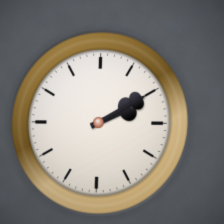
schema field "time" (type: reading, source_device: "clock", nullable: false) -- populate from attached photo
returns 2:10
